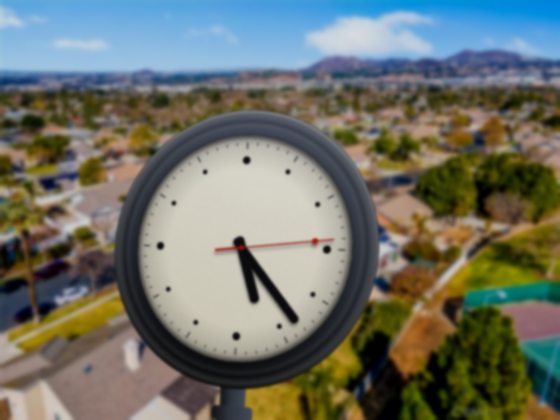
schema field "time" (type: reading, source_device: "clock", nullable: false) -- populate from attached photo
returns 5:23:14
